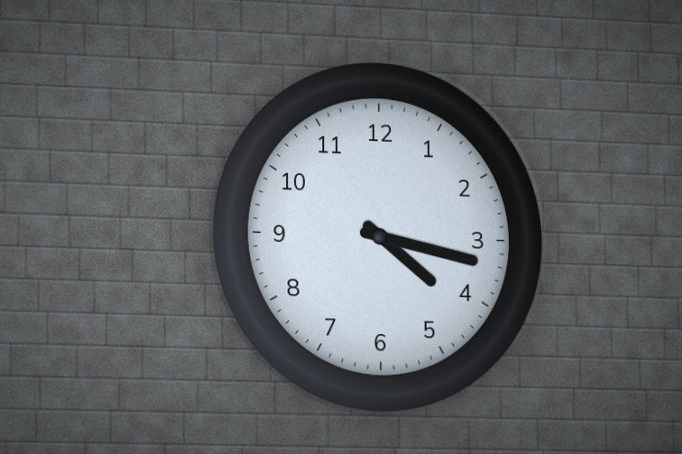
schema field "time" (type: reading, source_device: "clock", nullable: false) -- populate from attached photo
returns 4:17
